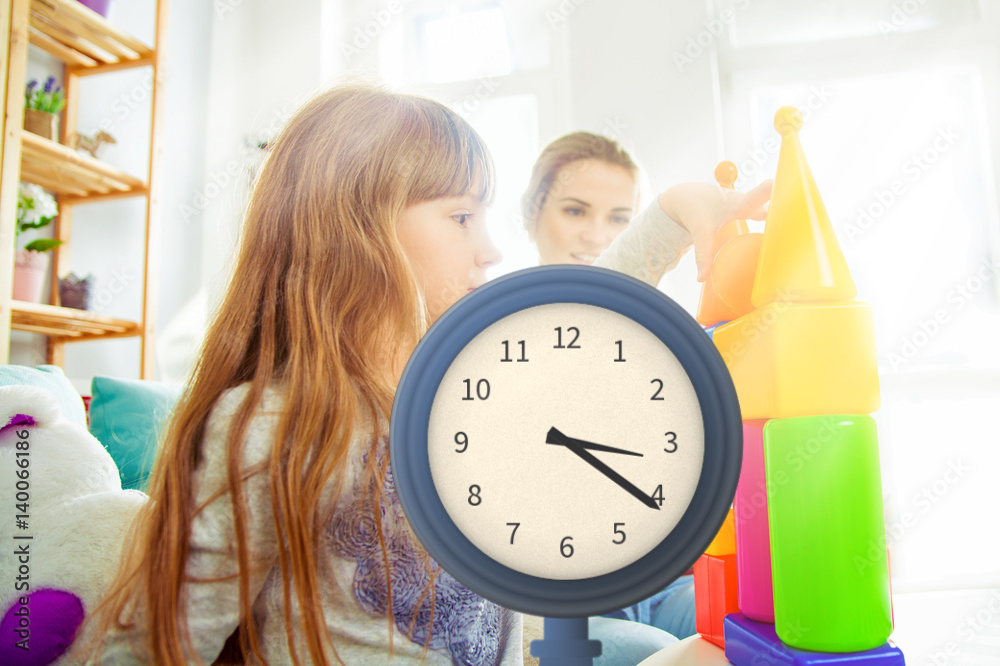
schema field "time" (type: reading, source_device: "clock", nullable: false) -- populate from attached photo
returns 3:21
